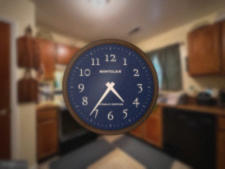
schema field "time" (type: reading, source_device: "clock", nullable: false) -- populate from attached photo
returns 4:36
